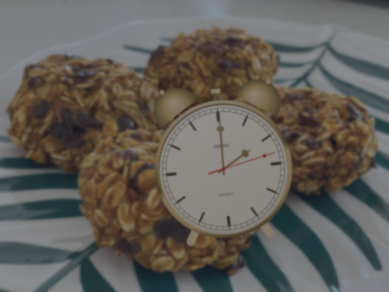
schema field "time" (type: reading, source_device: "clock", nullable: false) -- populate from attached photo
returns 2:00:13
